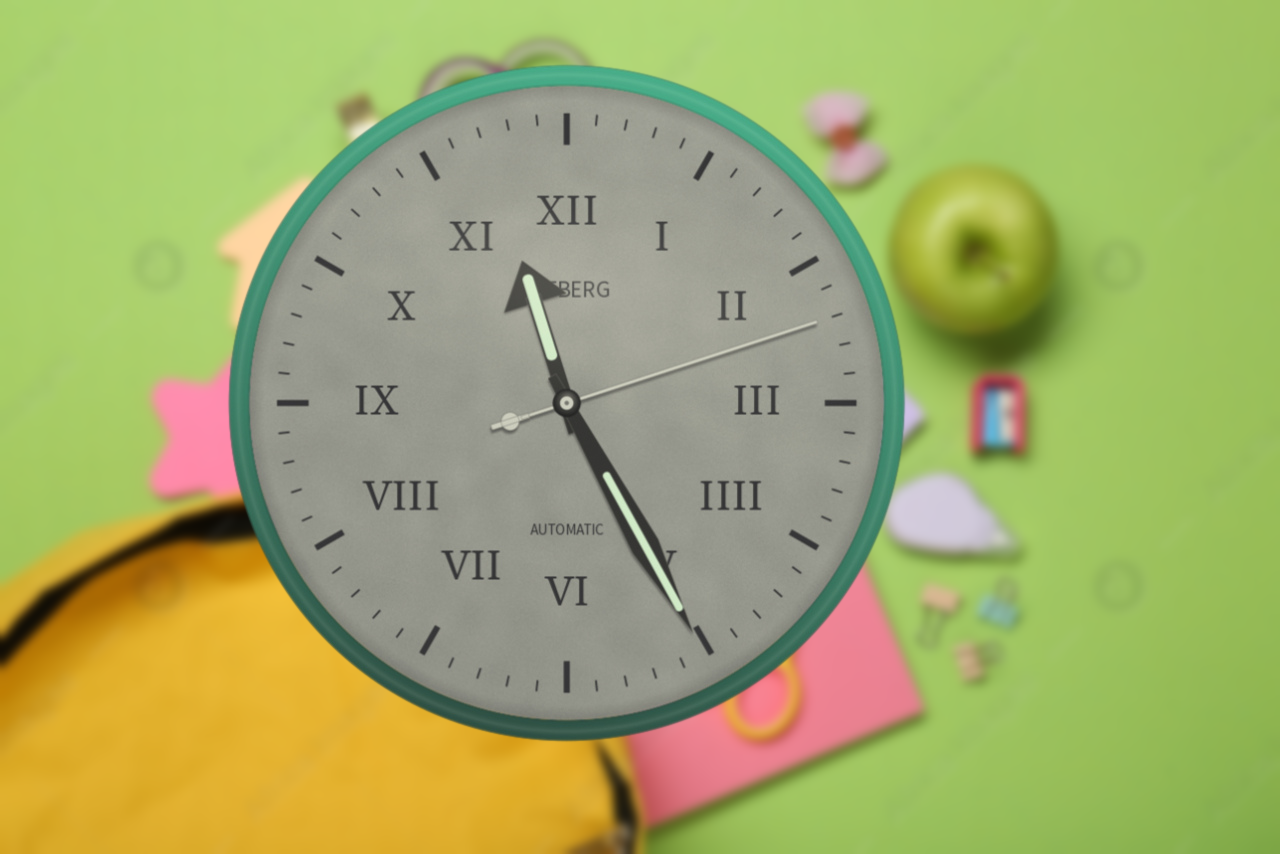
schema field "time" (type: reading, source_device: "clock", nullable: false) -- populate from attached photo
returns 11:25:12
